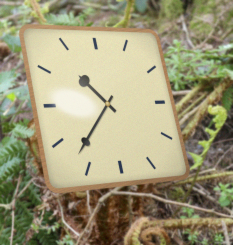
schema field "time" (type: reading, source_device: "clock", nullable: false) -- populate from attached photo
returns 10:37
